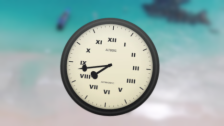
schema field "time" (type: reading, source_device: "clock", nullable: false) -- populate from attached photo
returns 7:43
